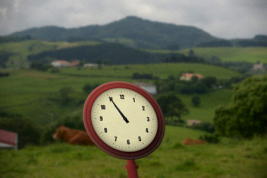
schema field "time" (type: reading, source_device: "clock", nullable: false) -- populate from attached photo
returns 10:55
